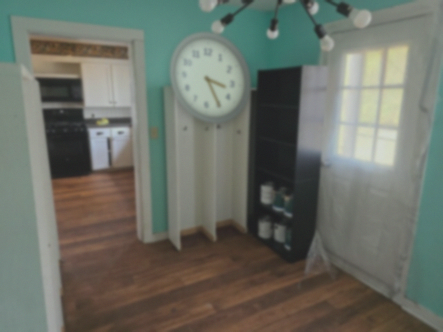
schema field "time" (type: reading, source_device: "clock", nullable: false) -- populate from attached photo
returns 3:25
